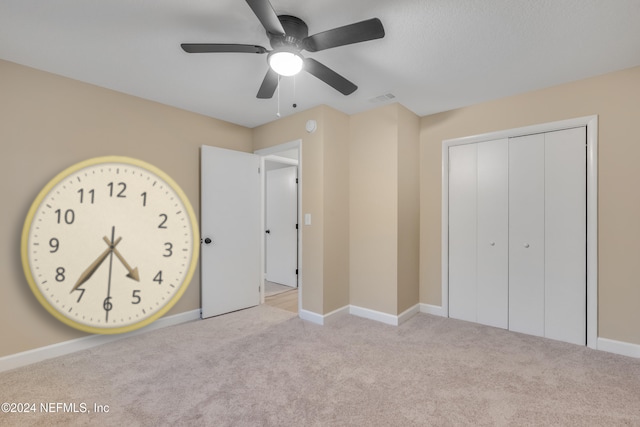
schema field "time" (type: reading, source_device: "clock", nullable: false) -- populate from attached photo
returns 4:36:30
